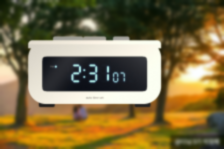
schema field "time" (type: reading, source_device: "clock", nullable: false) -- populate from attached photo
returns 2:31:07
